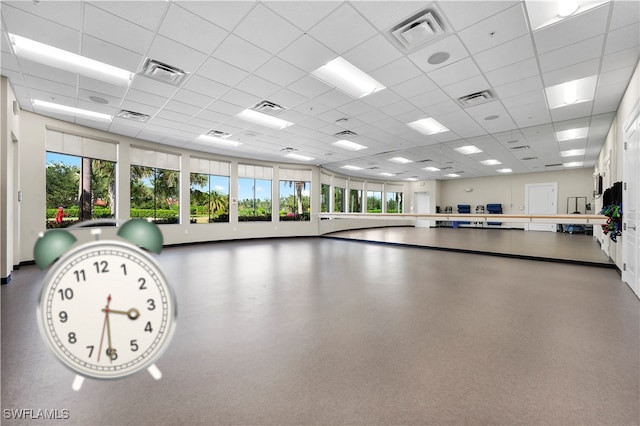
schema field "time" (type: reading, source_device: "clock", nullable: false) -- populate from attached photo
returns 3:30:33
